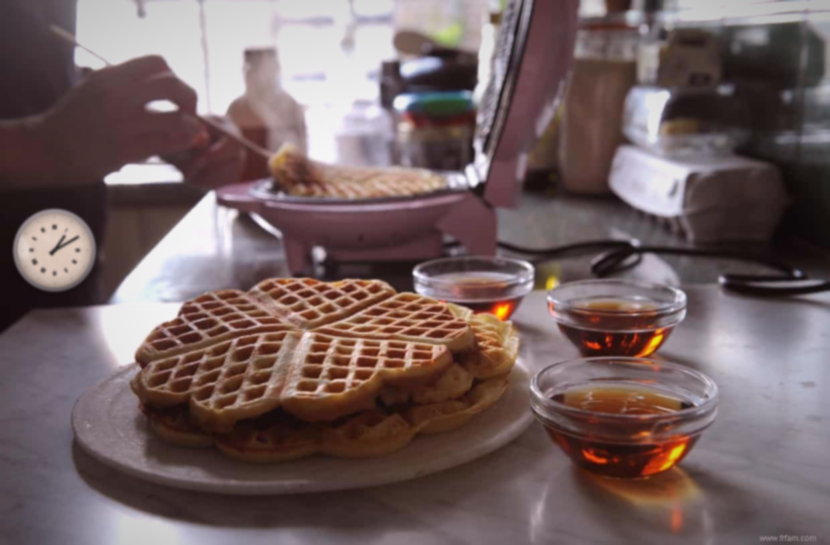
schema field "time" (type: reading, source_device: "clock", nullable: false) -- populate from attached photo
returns 1:10
